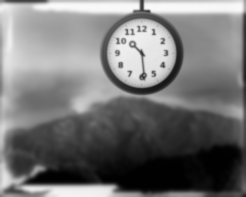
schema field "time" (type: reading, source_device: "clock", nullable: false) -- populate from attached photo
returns 10:29
